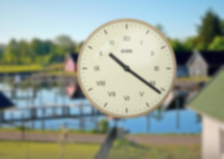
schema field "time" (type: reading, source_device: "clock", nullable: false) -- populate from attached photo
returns 10:21
